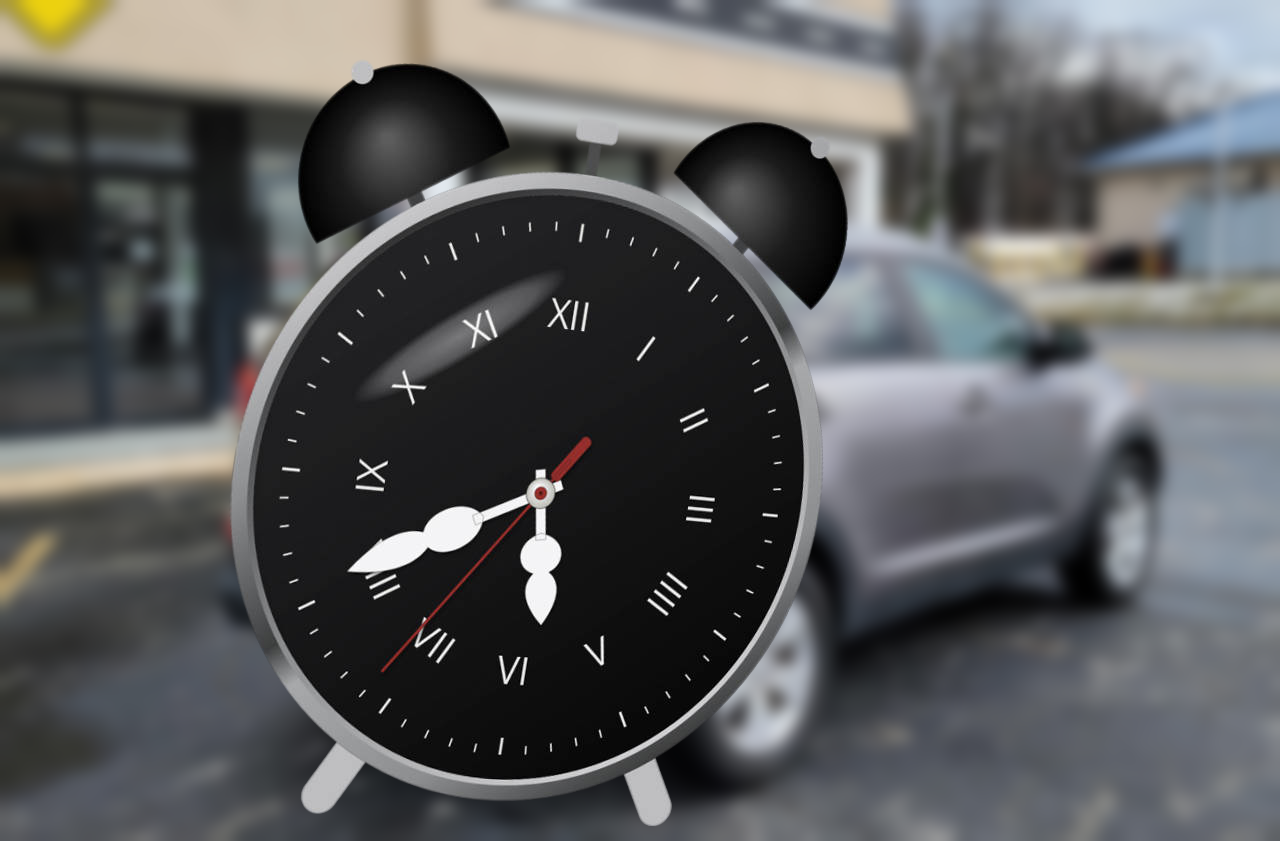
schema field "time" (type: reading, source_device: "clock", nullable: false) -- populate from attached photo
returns 5:40:36
